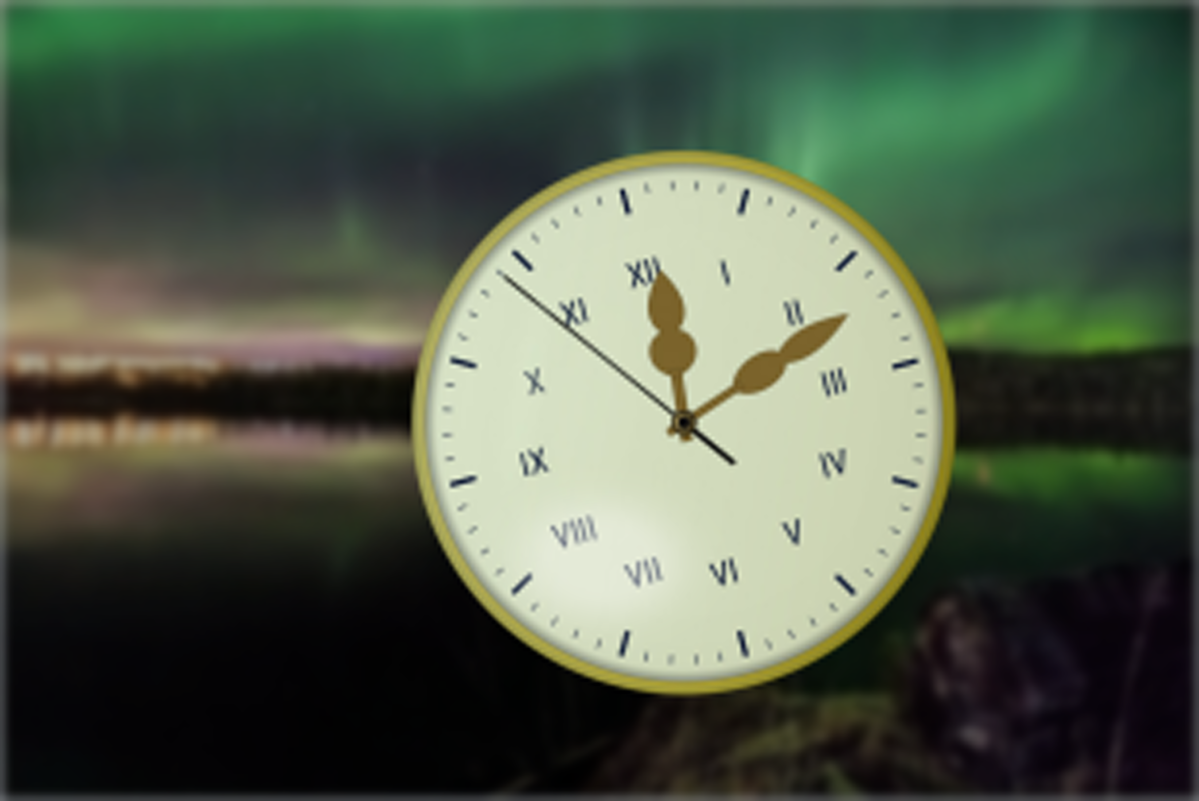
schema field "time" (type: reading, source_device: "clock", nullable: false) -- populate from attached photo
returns 12:11:54
